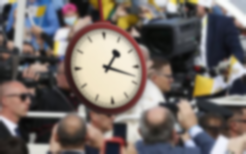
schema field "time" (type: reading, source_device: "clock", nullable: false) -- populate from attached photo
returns 1:18
